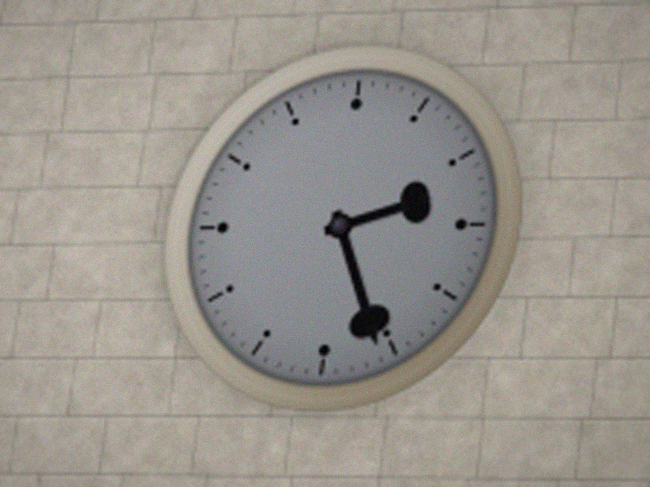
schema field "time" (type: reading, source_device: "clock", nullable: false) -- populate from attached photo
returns 2:26
